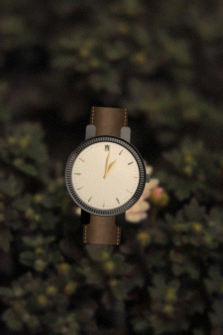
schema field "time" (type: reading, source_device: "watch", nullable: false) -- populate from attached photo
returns 1:01
